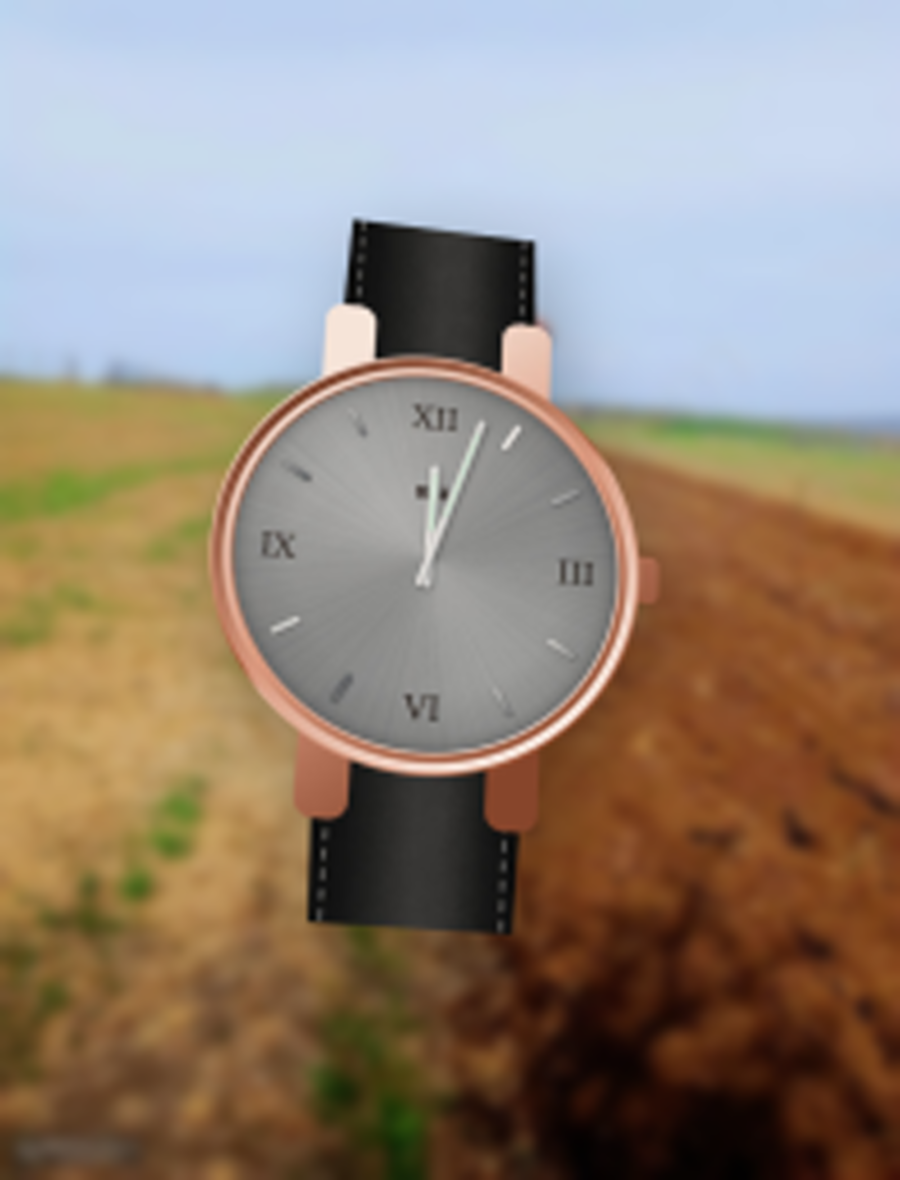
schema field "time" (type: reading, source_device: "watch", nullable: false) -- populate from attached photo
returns 12:03
